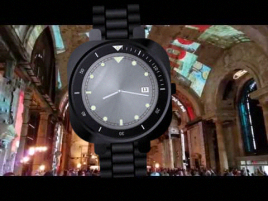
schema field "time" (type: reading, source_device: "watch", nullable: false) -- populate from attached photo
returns 8:17
